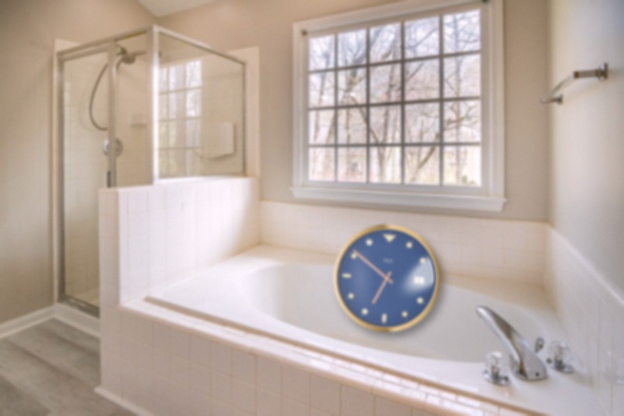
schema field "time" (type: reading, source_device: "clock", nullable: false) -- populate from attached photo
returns 6:51
